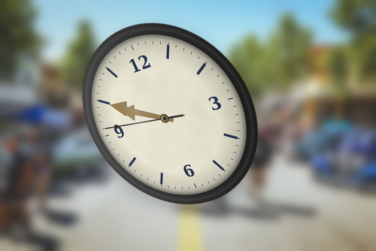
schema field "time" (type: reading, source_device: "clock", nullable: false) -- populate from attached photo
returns 9:49:46
